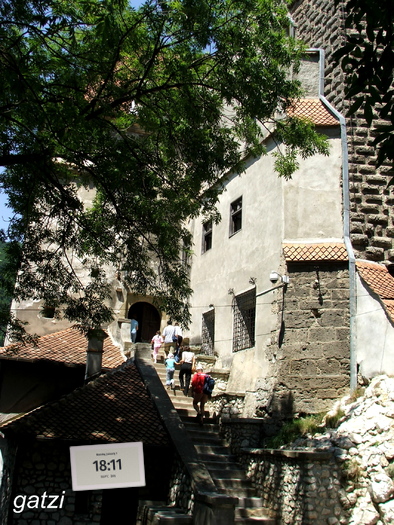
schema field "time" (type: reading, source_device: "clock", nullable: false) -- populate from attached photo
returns 18:11
